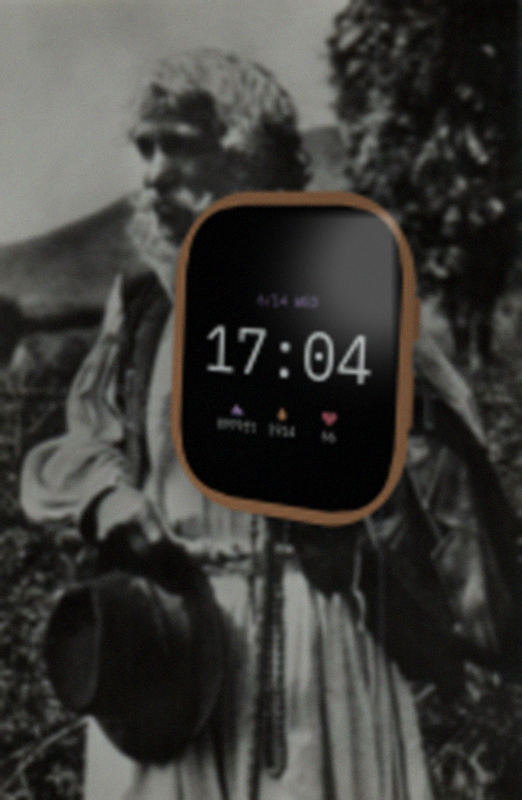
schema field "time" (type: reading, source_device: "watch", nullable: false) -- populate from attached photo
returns 17:04
